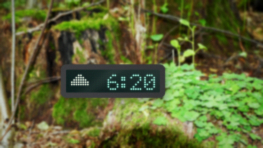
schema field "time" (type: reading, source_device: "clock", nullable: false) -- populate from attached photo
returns 6:20
